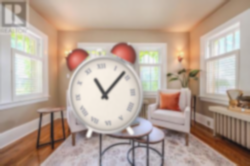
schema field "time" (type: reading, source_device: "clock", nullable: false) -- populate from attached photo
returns 11:08
